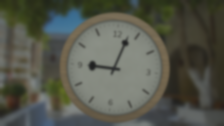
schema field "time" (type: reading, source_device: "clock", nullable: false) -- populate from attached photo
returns 9:03
